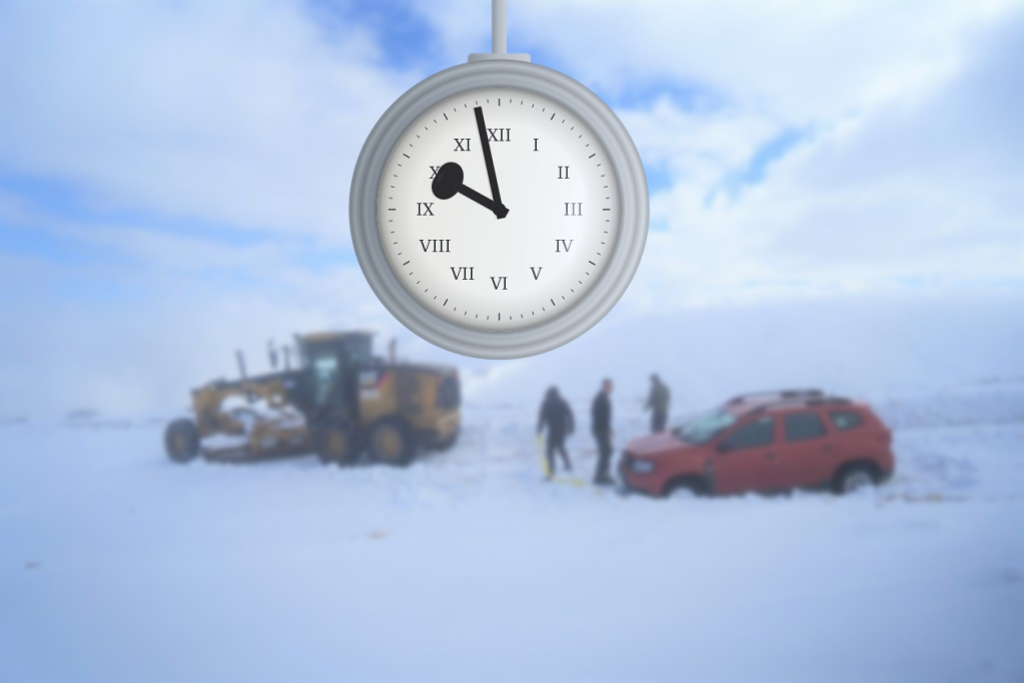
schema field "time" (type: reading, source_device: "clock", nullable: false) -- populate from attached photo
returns 9:58
